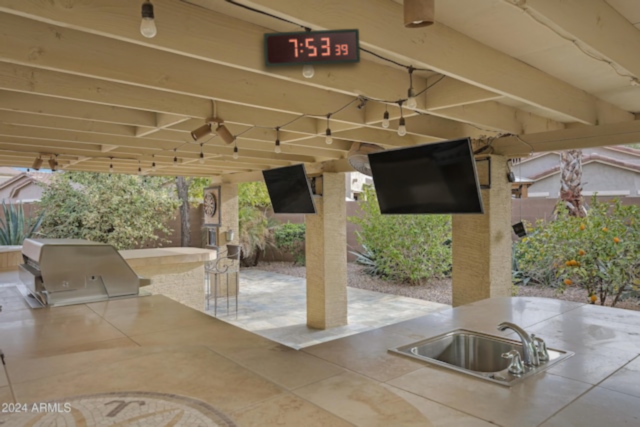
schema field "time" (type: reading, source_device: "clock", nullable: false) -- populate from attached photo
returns 7:53:39
